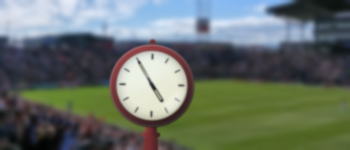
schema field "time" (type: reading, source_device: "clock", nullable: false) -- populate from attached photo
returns 4:55
